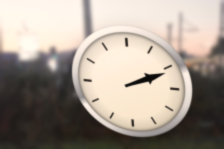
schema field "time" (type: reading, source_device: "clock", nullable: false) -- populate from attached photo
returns 2:11
